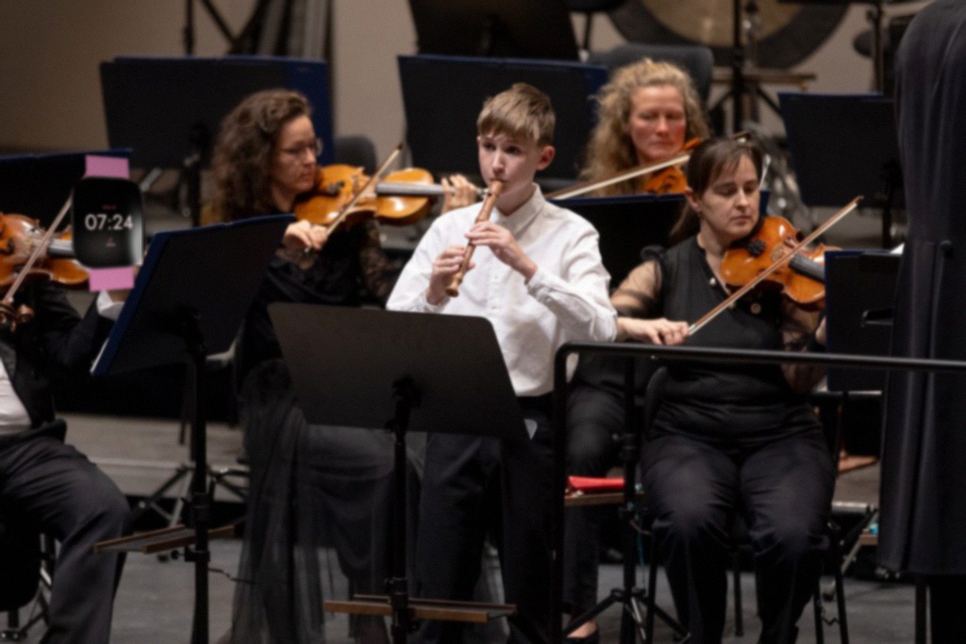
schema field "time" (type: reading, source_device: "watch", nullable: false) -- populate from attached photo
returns 7:24
